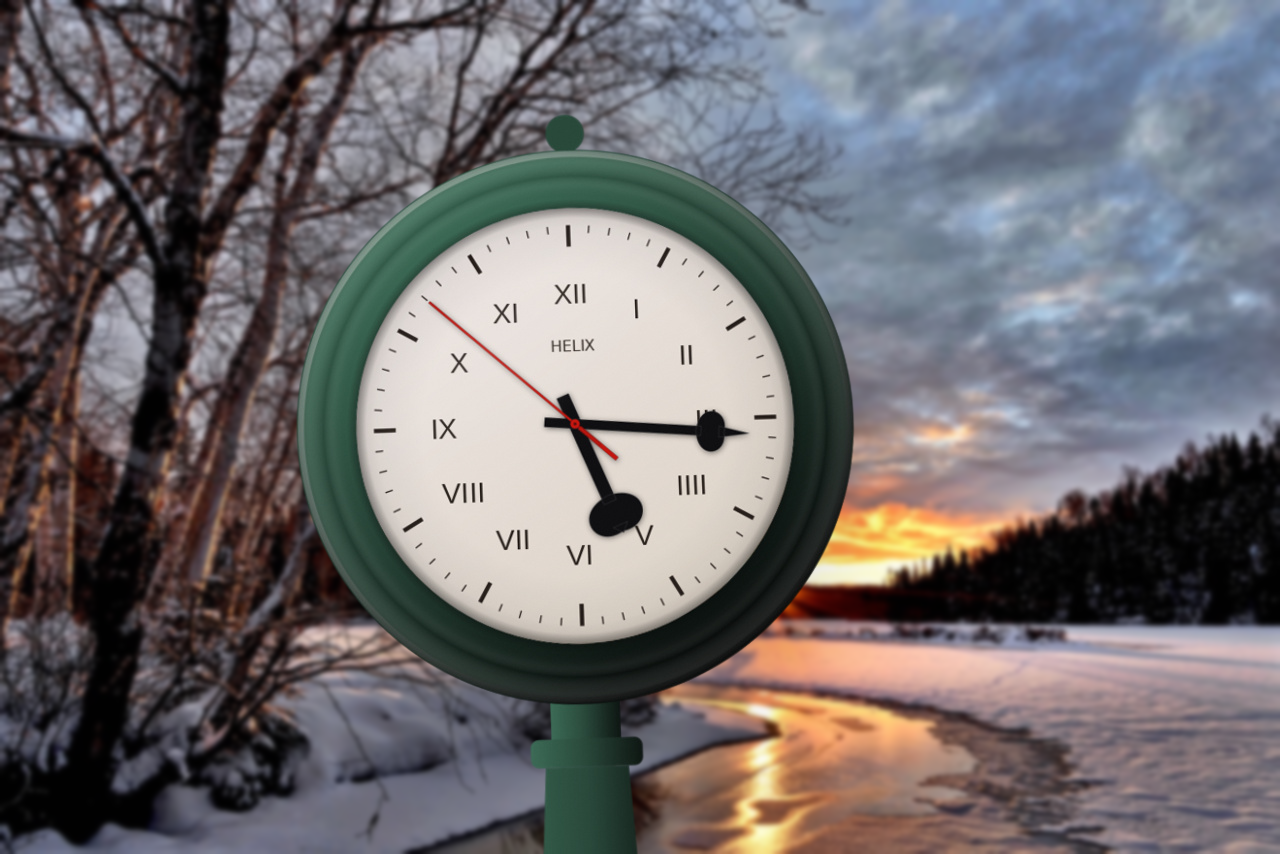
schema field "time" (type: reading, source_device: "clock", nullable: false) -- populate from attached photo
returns 5:15:52
